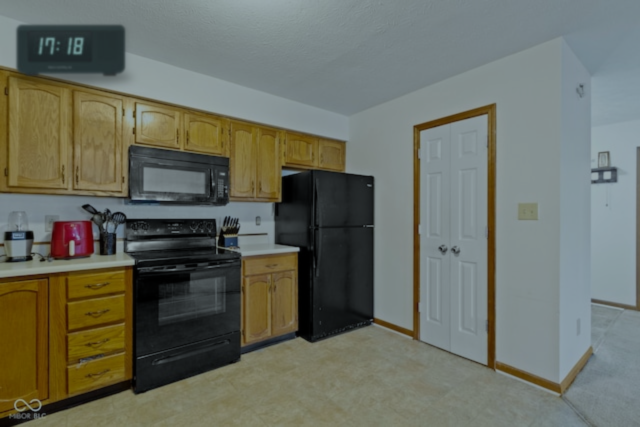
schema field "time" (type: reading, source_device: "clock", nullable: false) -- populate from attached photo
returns 17:18
